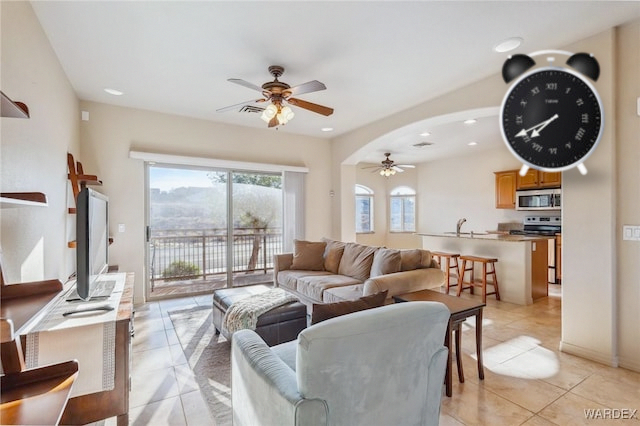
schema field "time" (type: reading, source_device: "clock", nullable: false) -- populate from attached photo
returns 7:41
